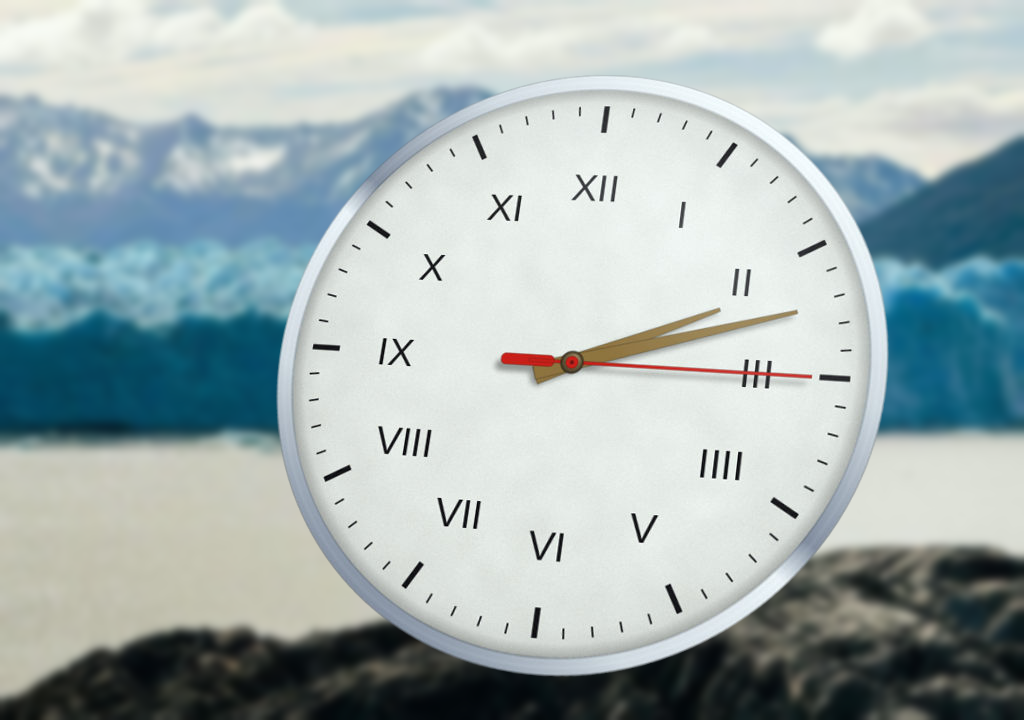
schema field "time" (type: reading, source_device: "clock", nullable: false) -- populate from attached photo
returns 2:12:15
